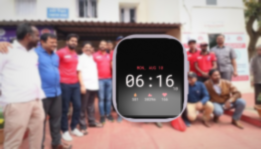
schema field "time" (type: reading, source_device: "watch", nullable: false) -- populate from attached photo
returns 6:16
